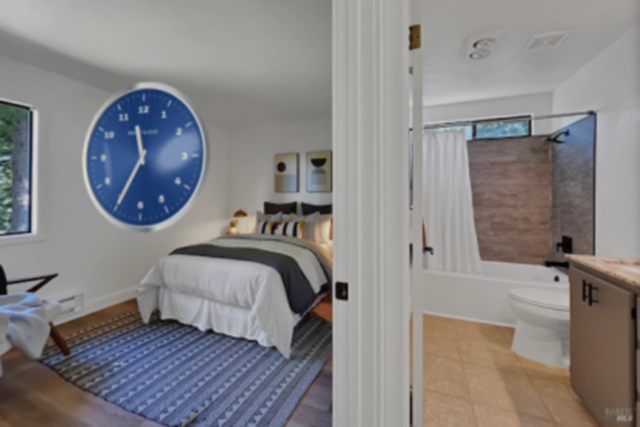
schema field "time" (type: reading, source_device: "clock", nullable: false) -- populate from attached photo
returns 11:35
